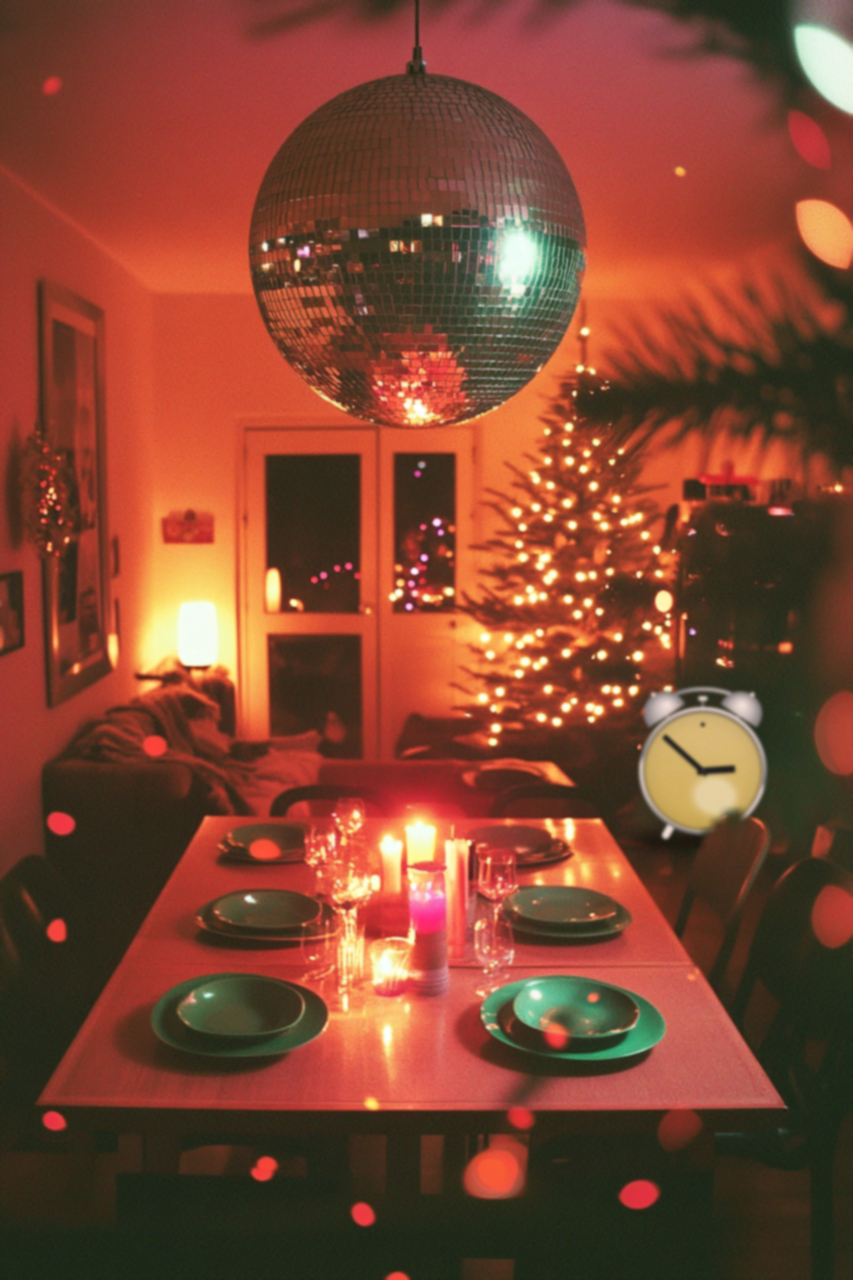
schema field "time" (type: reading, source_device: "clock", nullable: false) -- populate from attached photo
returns 2:52
